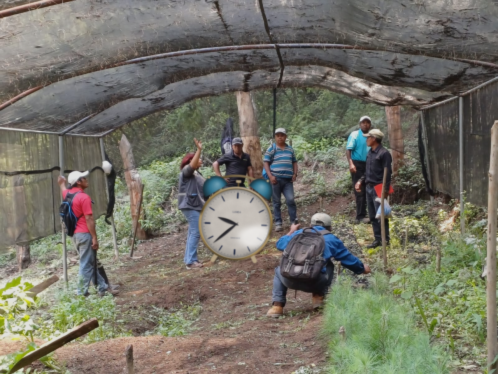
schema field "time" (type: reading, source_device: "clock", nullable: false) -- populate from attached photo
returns 9:38
